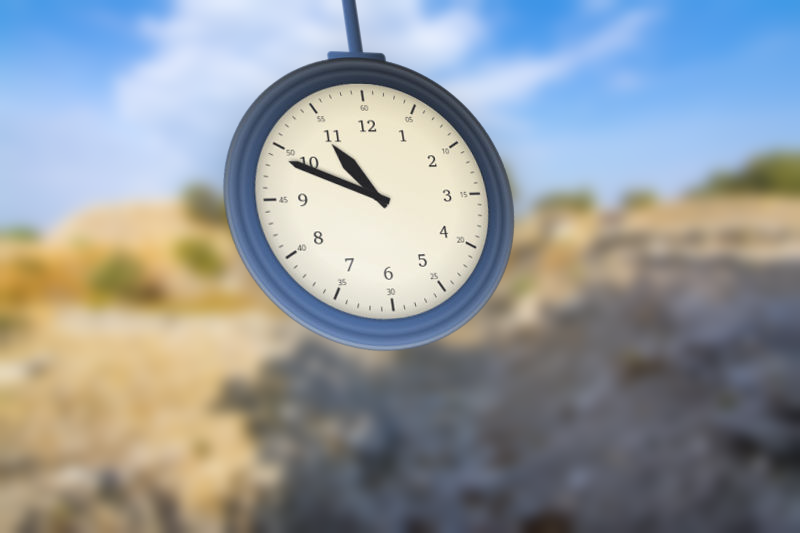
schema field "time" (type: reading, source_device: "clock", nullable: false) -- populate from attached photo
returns 10:49
